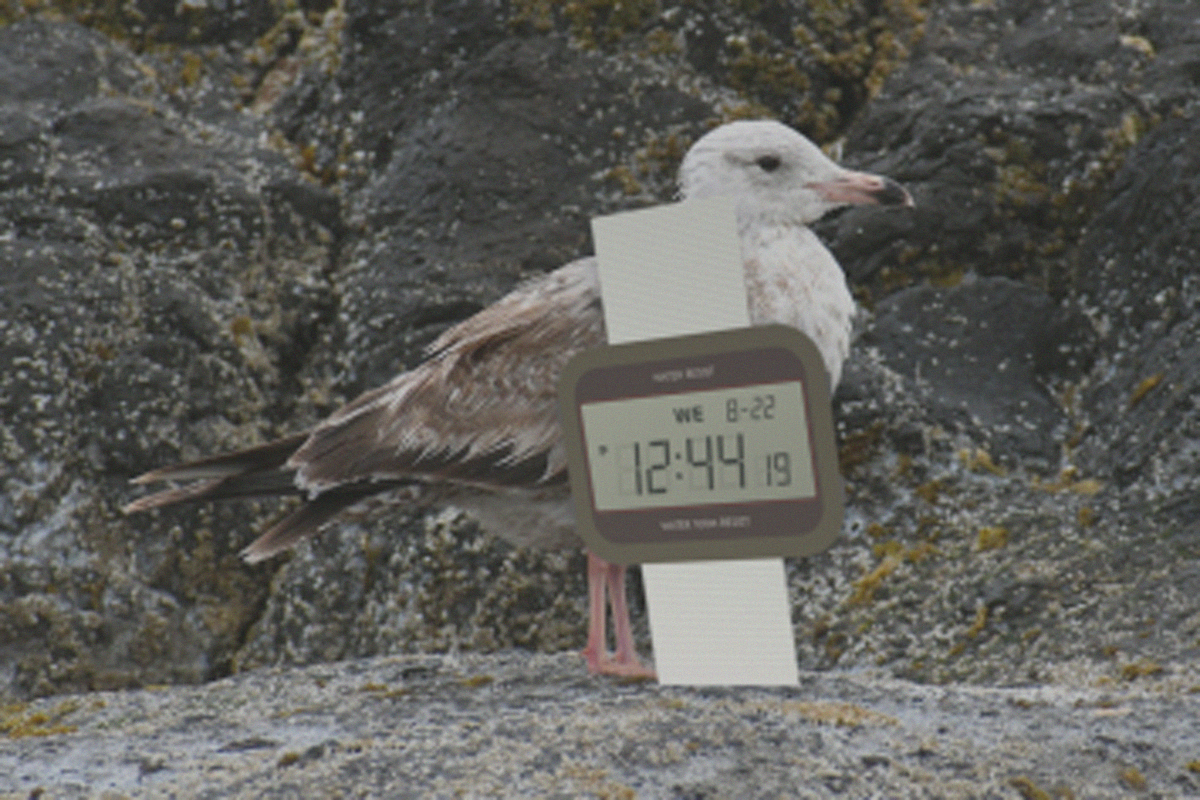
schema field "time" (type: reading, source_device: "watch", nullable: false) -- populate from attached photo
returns 12:44:19
